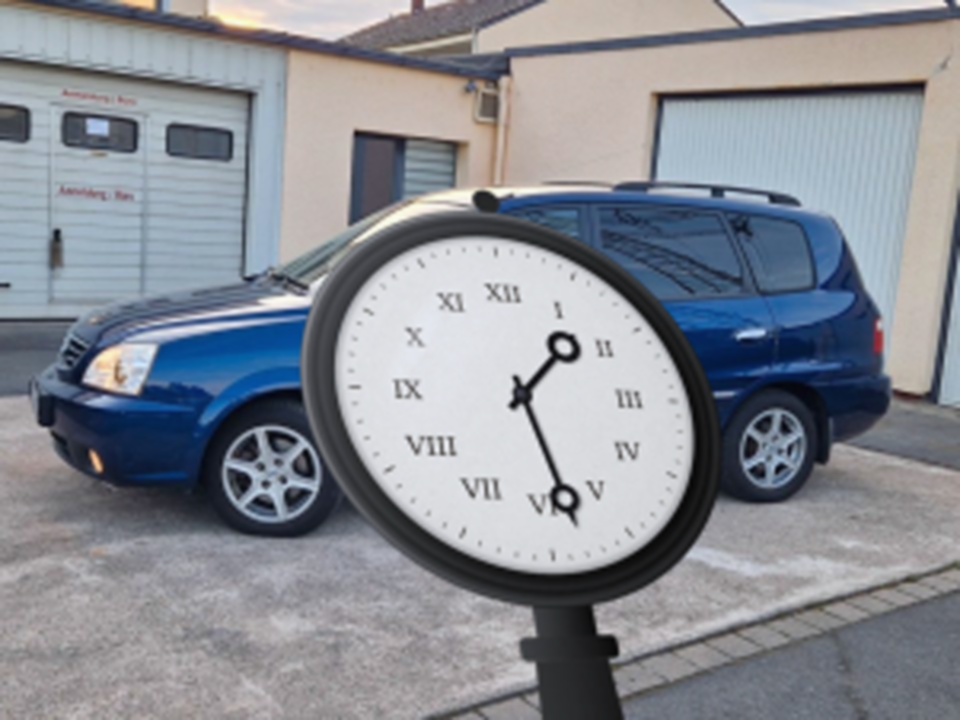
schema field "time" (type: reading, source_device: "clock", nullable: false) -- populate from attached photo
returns 1:28
